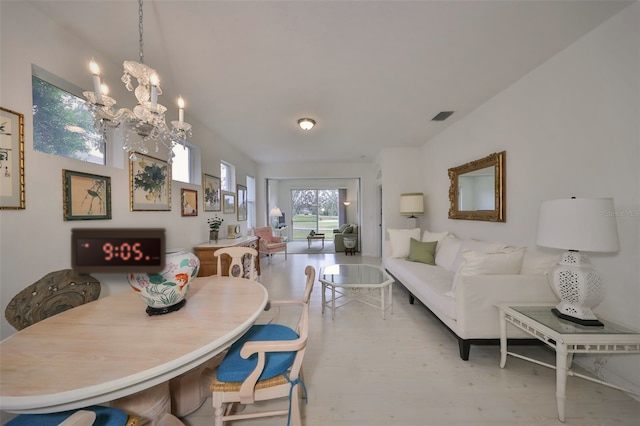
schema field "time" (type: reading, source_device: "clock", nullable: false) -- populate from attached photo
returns 9:05
